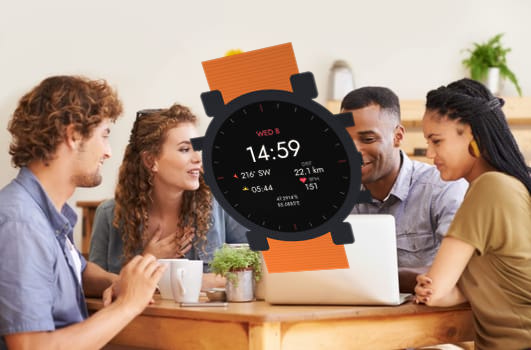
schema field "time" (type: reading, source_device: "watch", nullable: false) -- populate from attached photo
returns 14:59
